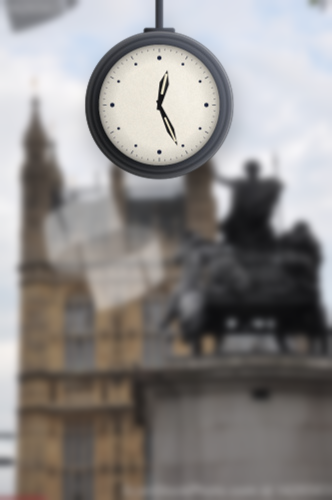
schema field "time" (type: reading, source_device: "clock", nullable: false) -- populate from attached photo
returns 12:26
